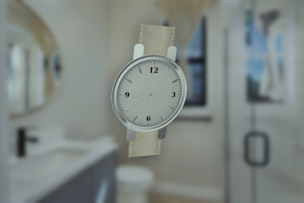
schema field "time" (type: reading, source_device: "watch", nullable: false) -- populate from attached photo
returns 8:39
